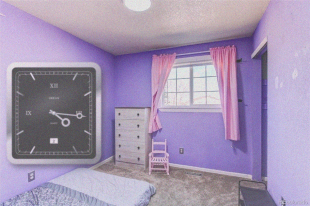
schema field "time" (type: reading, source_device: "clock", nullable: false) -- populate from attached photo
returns 4:16
